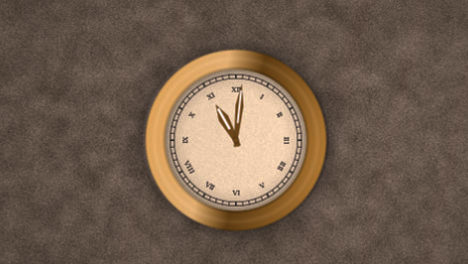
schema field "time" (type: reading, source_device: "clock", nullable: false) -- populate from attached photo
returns 11:01
